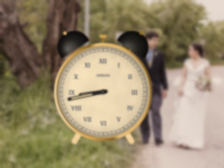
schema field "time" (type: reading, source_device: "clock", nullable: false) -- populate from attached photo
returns 8:43
